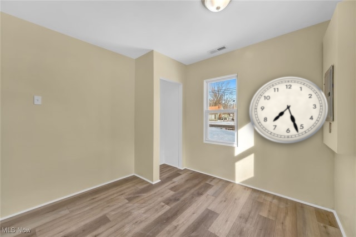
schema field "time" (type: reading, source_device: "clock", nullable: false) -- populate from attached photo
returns 7:27
